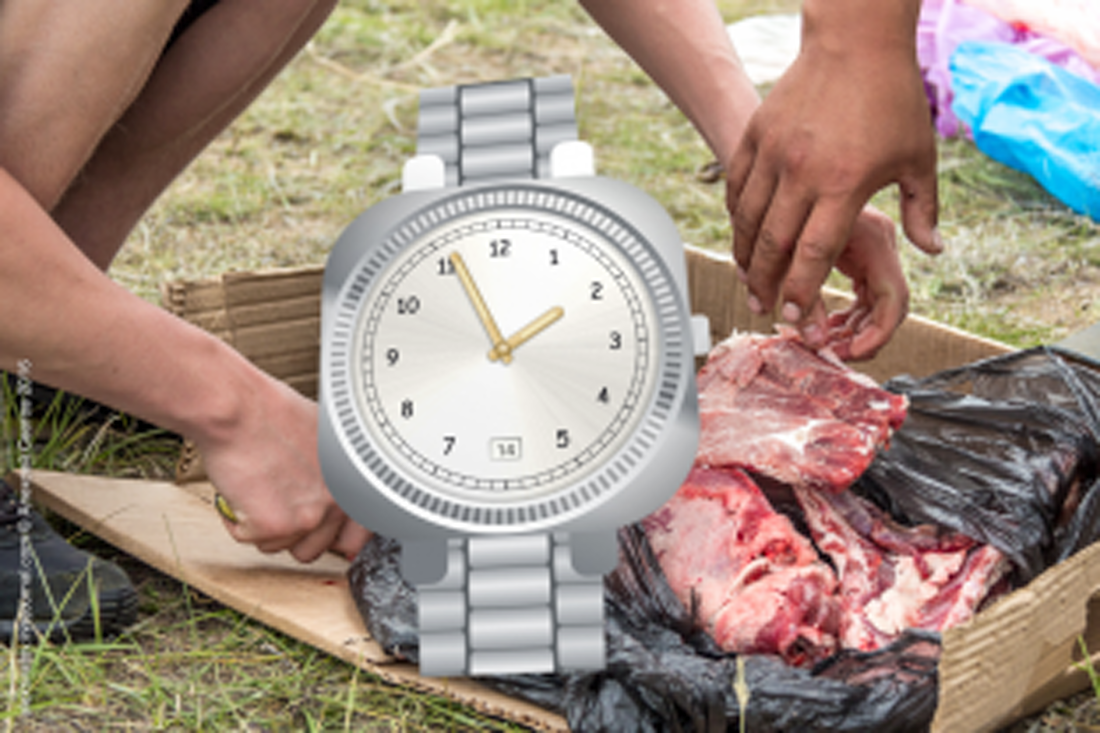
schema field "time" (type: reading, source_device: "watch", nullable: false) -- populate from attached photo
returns 1:56
